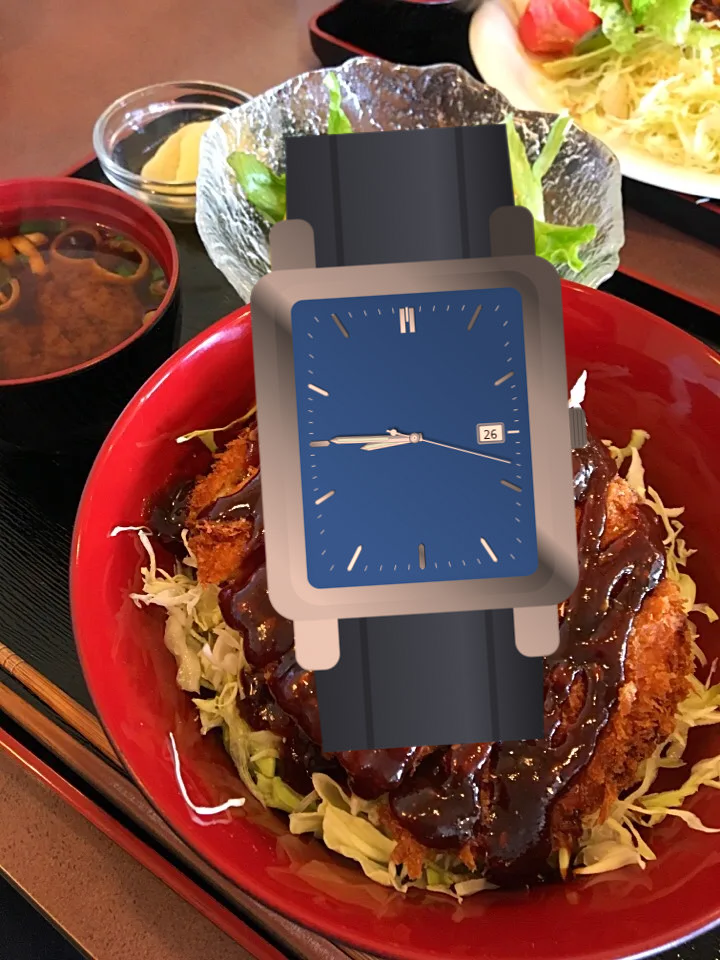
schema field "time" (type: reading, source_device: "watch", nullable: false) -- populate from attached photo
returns 8:45:18
